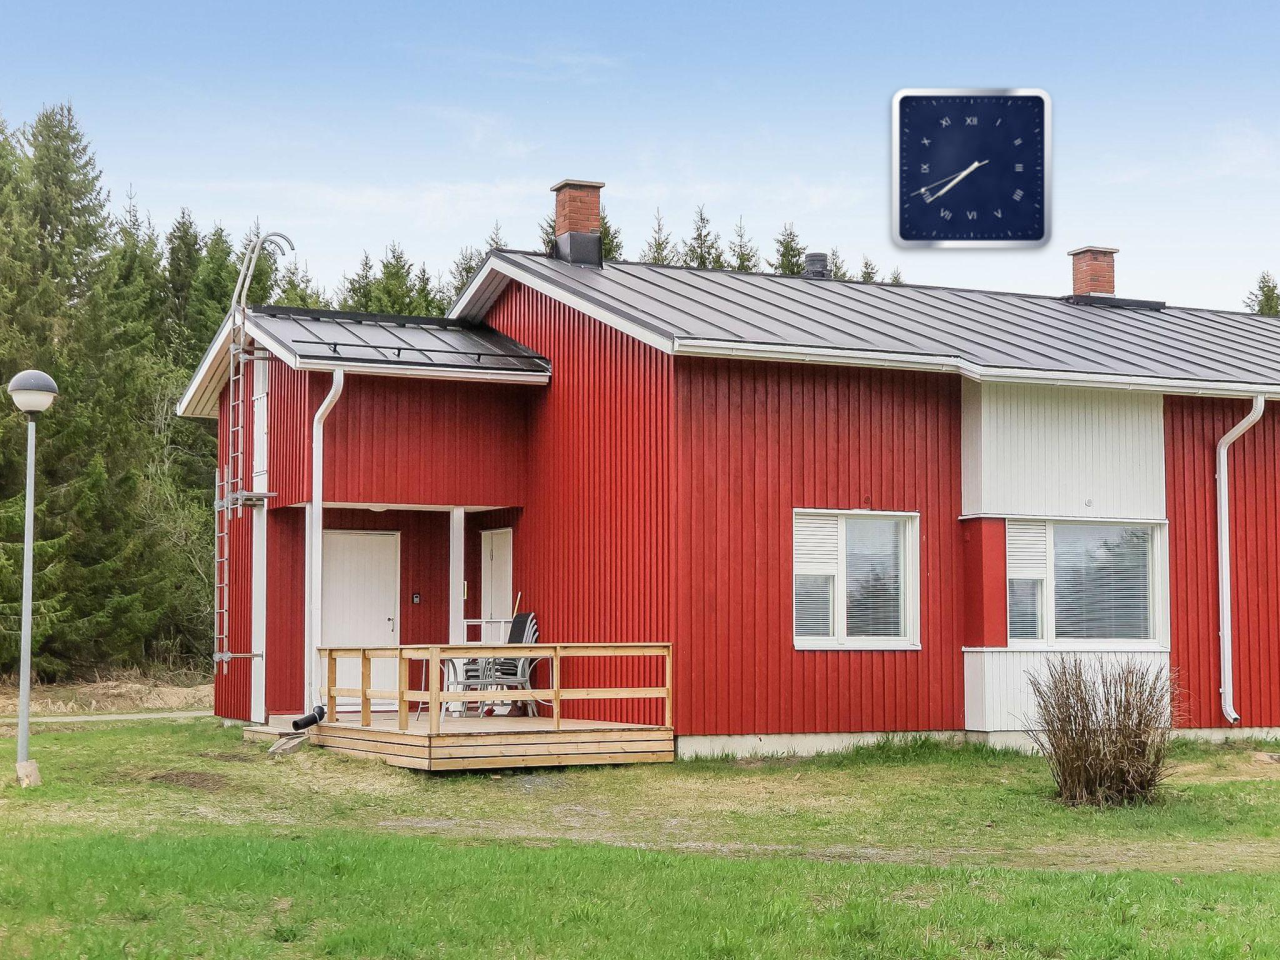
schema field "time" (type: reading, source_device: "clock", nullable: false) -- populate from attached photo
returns 7:38:41
